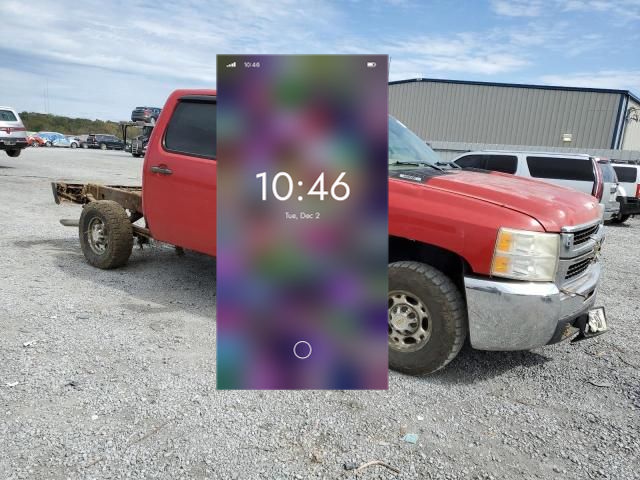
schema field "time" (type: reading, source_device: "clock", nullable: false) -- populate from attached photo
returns 10:46
